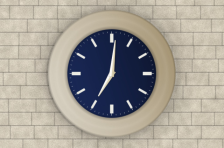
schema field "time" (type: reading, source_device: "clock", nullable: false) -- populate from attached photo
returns 7:01
